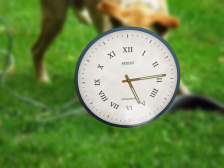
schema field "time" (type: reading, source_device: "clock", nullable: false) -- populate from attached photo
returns 5:14
